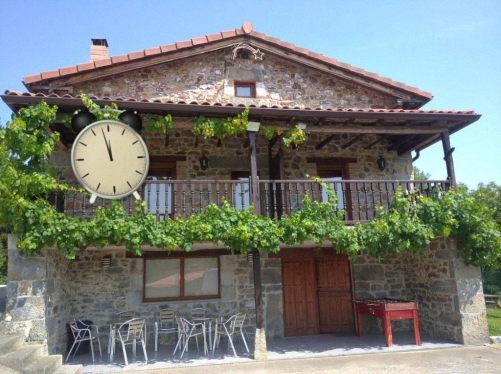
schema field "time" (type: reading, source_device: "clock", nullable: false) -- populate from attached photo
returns 11:58
